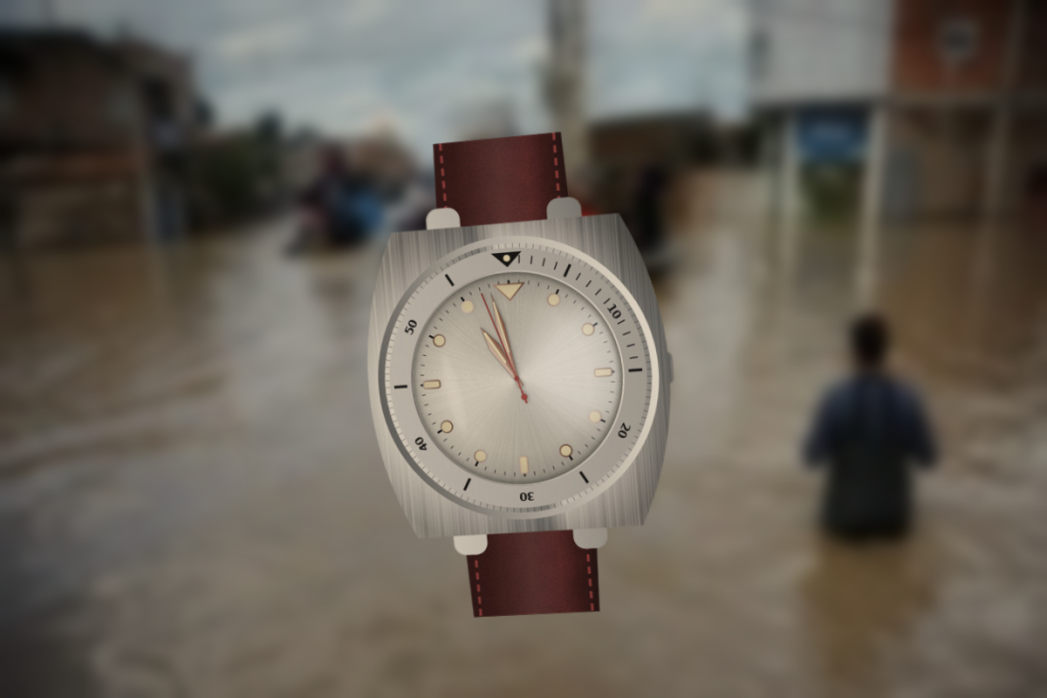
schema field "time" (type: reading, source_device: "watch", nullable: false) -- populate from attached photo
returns 10:57:57
